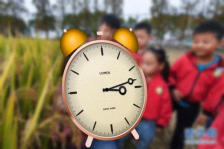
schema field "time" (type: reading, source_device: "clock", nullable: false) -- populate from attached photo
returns 3:13
